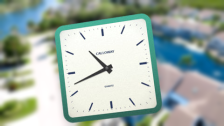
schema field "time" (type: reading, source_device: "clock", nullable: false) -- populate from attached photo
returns 10:42
